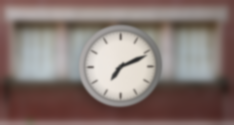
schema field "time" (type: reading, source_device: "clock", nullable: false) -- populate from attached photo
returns 7:11
